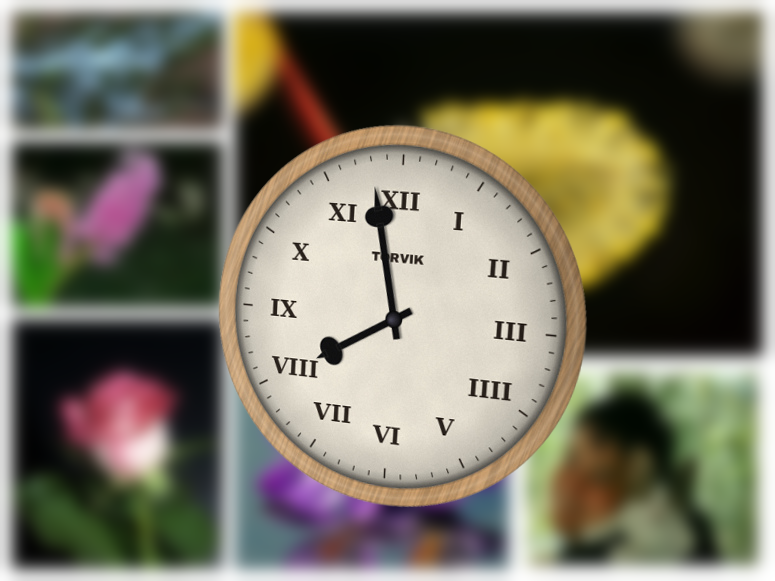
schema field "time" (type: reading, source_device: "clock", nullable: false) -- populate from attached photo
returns 7:58
